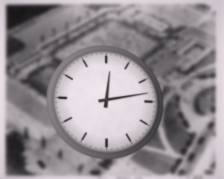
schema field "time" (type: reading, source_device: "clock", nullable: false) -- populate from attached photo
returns 12:13
